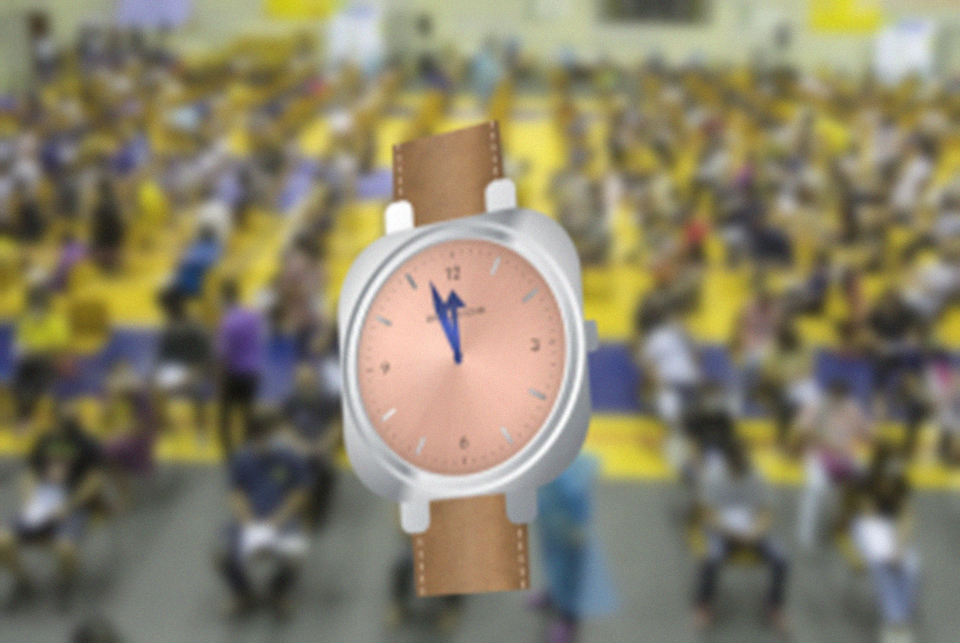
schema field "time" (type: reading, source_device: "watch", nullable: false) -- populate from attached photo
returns 11:57
